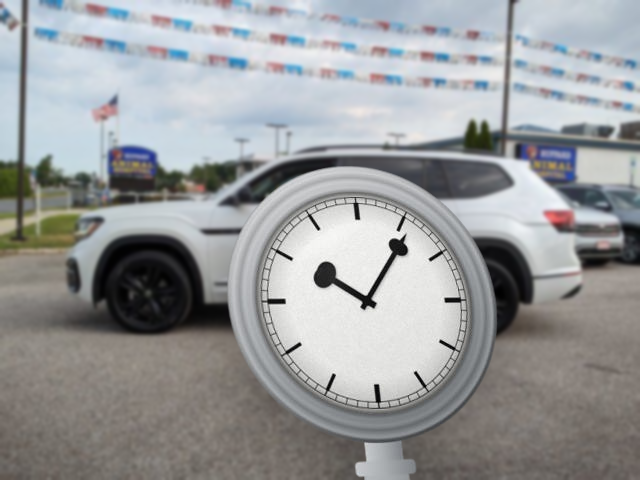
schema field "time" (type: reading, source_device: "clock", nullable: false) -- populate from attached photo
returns 10:06
